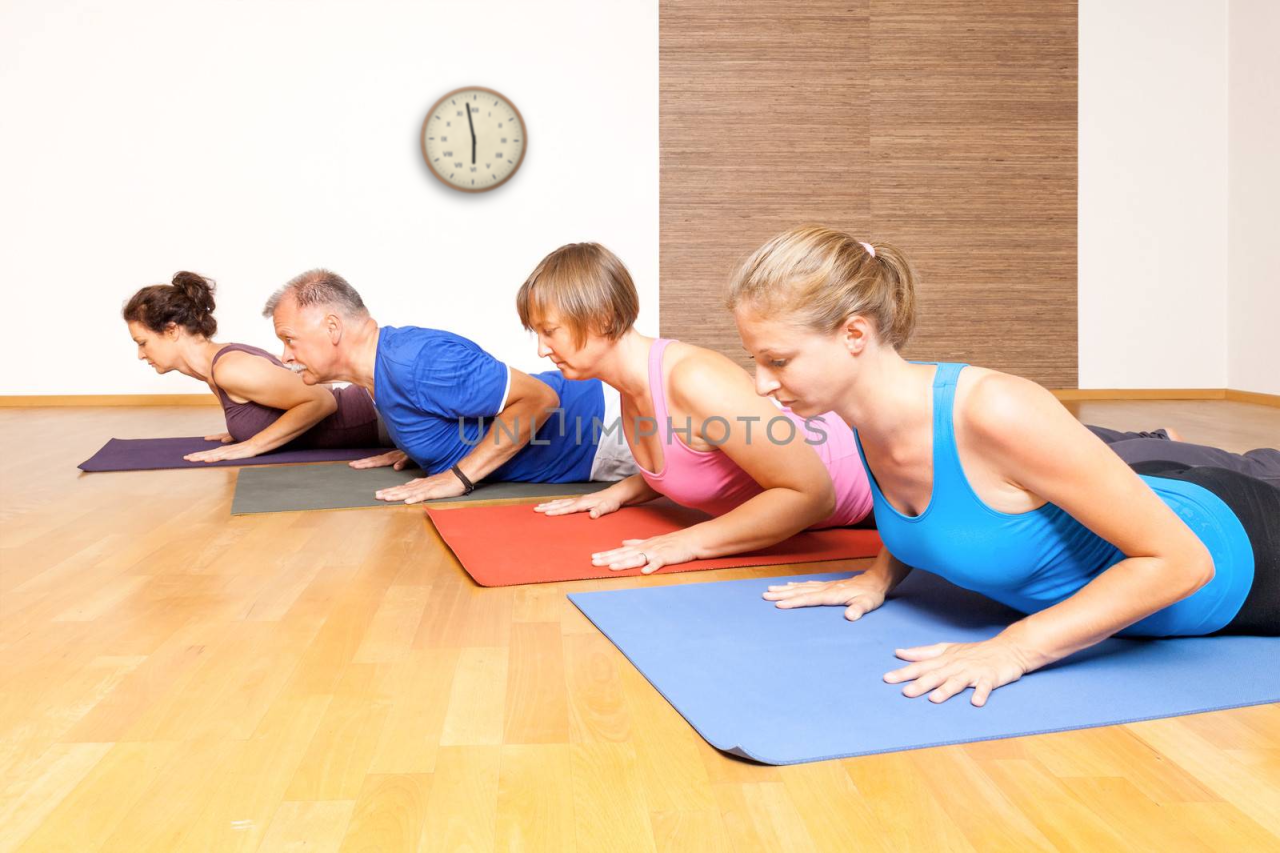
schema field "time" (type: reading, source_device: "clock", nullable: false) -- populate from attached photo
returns 5:58
